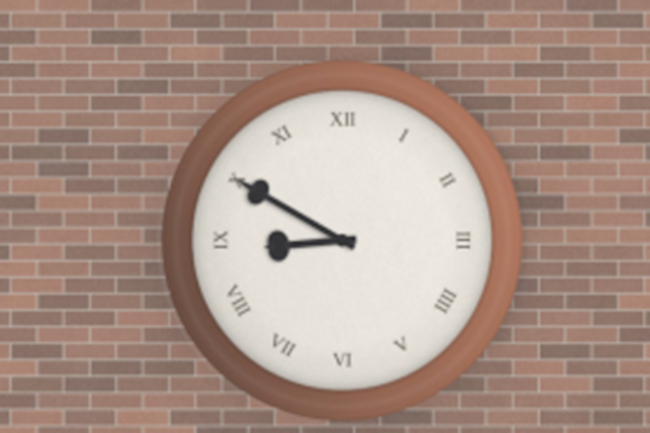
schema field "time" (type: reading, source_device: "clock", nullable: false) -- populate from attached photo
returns 8:50
